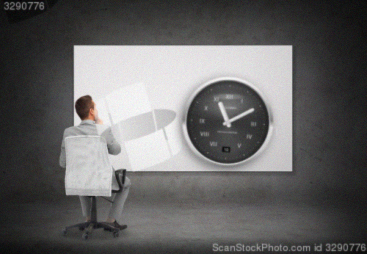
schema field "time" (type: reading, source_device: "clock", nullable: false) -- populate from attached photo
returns 11:10
